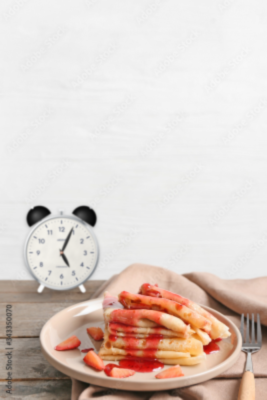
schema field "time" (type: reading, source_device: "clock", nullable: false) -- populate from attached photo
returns 5:04
